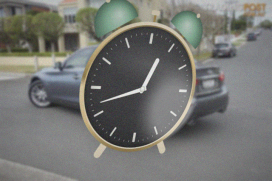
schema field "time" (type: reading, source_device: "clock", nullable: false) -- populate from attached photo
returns 12:42
